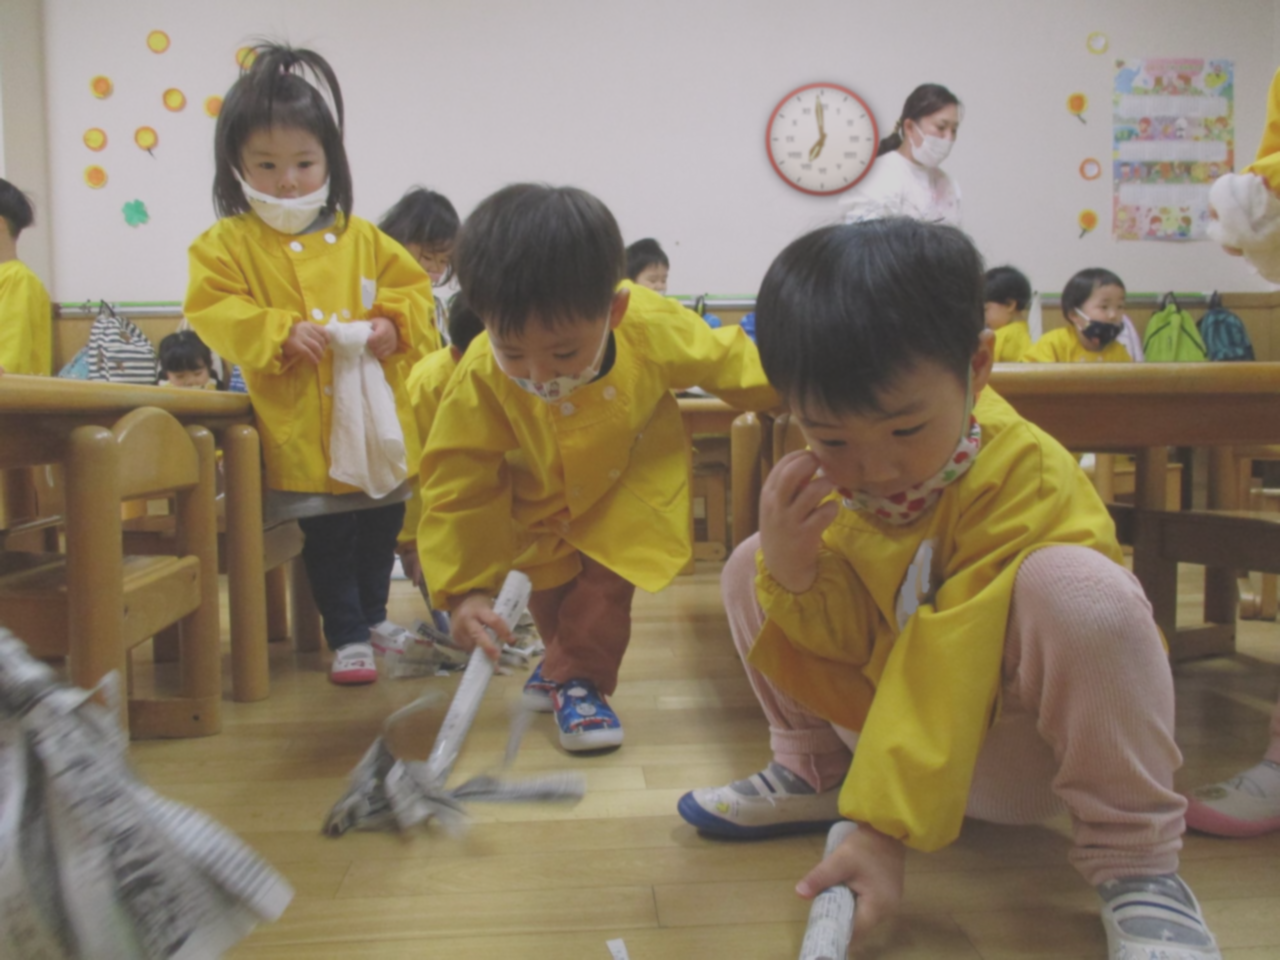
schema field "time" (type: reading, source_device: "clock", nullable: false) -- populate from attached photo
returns 6:59
